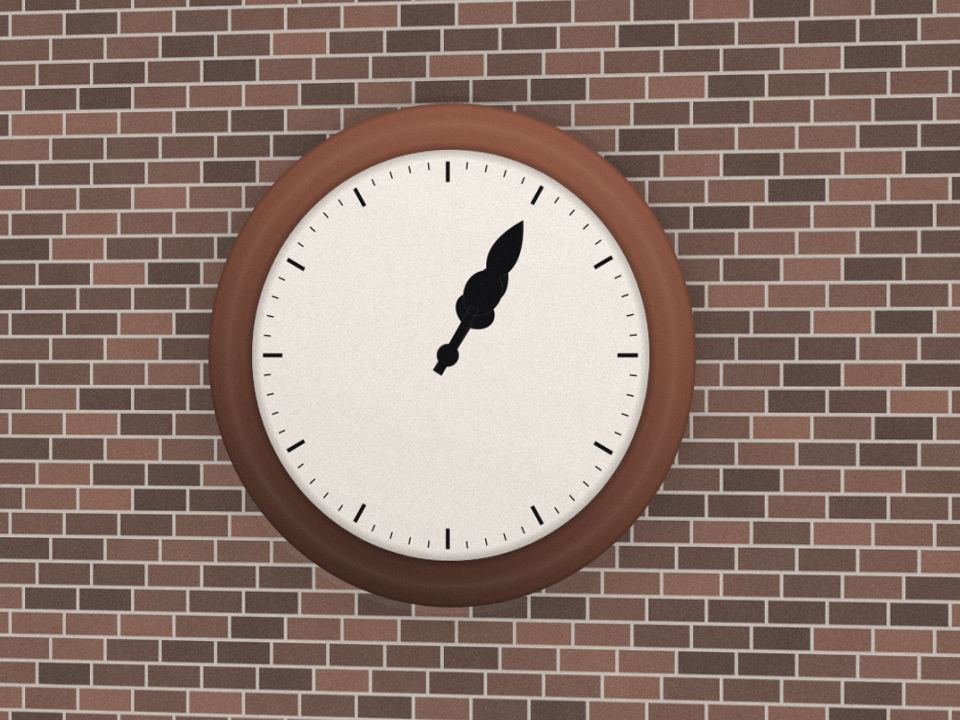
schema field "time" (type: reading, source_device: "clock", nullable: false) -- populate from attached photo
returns 1:05
